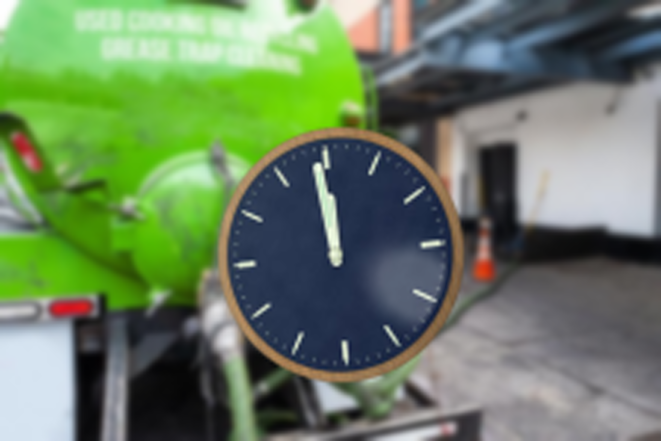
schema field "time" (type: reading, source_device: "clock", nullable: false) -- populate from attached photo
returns 11:59
